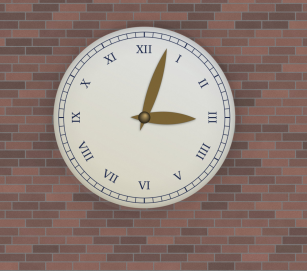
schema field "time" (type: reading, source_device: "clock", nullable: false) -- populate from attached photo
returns 3:03
